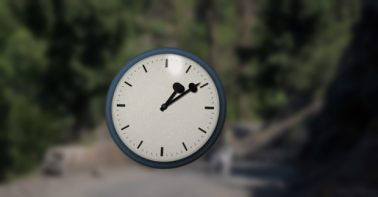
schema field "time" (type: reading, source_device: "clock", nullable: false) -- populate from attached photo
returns 1:09
